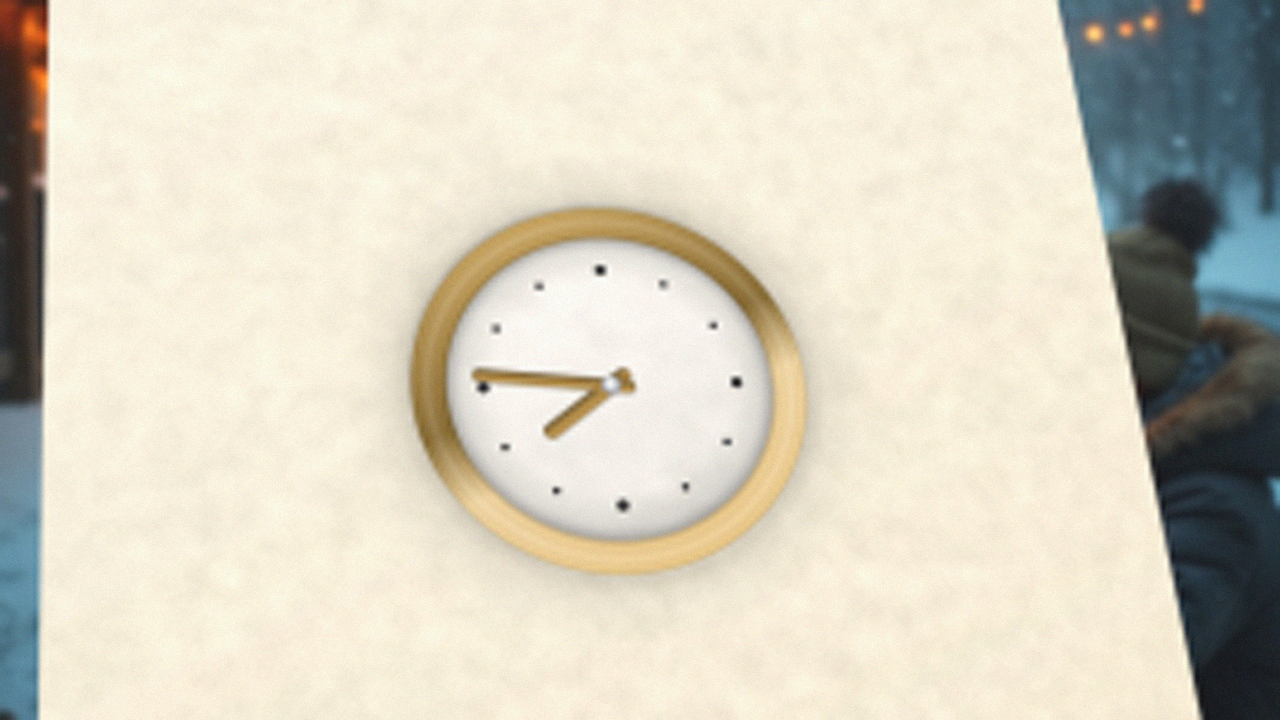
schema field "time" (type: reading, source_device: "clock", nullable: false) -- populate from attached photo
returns 7:46
